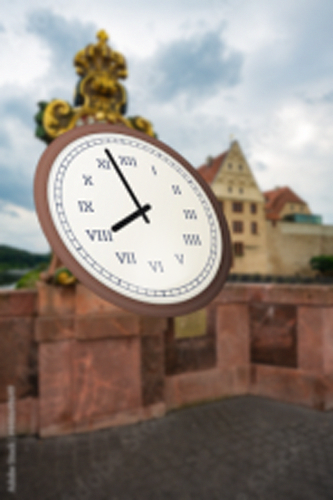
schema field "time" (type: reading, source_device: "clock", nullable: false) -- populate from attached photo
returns 7:57
